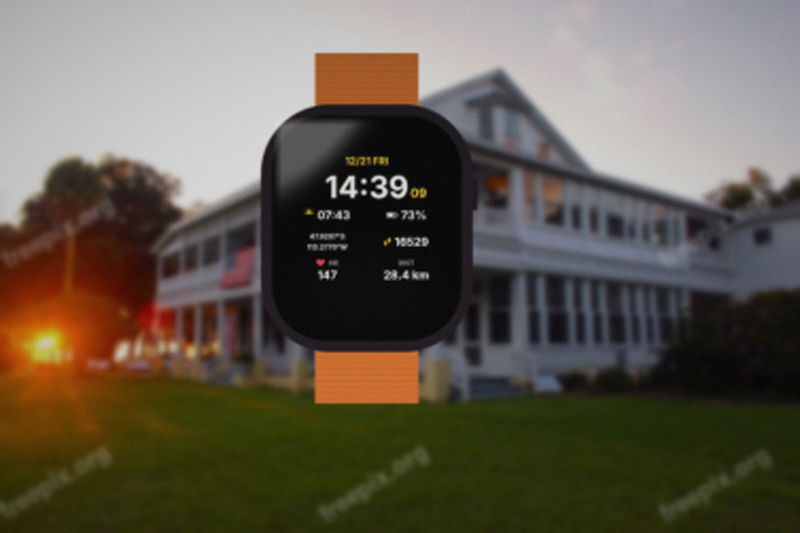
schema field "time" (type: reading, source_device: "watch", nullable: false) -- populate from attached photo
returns 14:39
